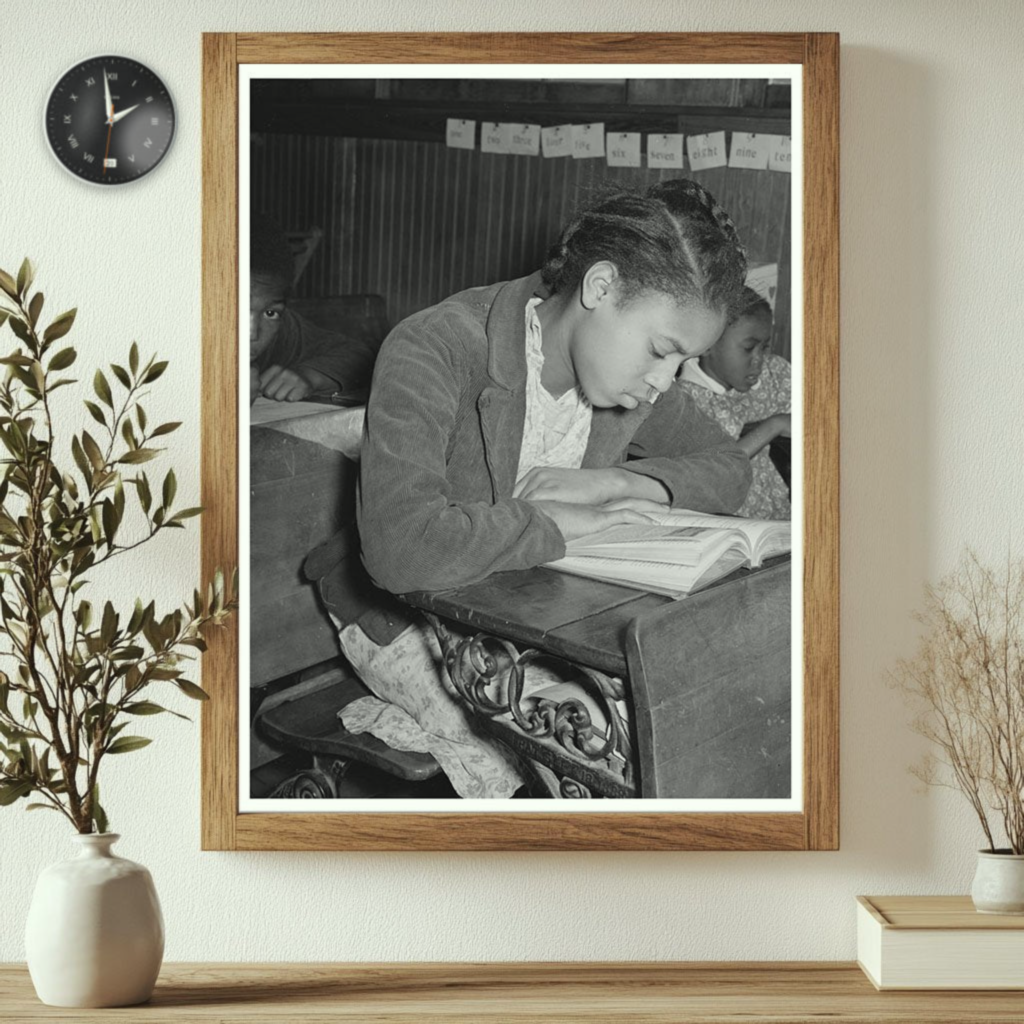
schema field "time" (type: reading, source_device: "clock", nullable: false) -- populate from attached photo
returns 1:58:31
